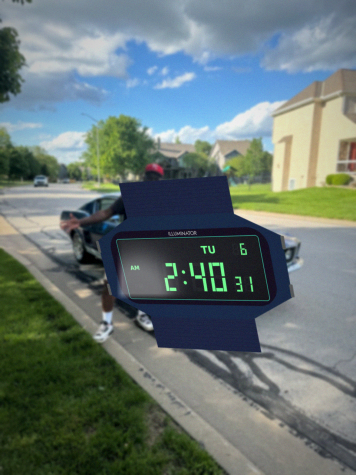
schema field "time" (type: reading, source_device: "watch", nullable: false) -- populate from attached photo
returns 2:40:31
